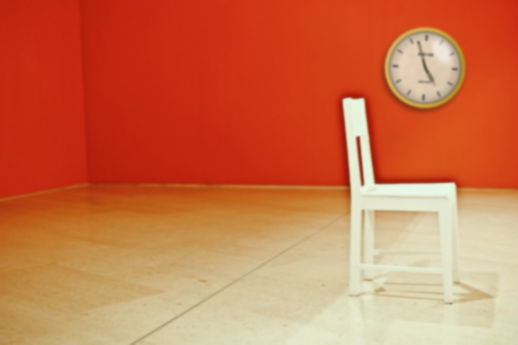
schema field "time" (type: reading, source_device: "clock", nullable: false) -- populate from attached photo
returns 4:57
